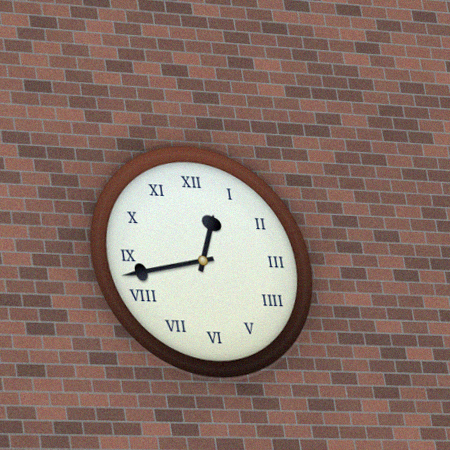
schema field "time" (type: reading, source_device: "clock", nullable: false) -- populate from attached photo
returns 12:43
